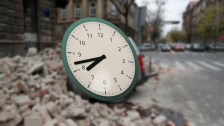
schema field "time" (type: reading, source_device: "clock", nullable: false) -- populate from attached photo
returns 7:42
